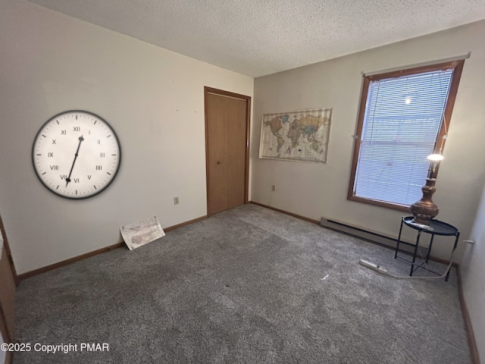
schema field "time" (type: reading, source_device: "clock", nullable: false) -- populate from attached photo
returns 12:33
